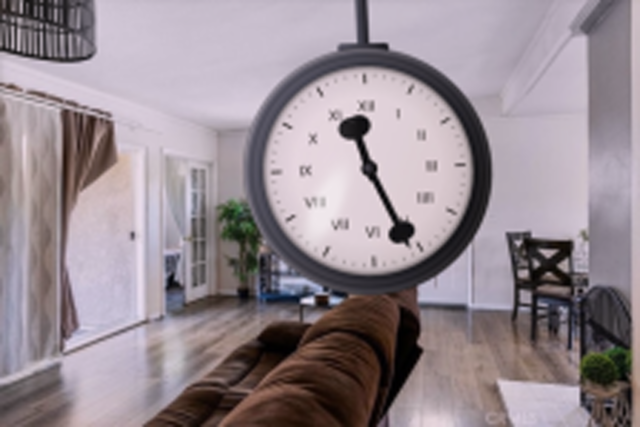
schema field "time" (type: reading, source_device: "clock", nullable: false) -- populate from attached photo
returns 11:26
